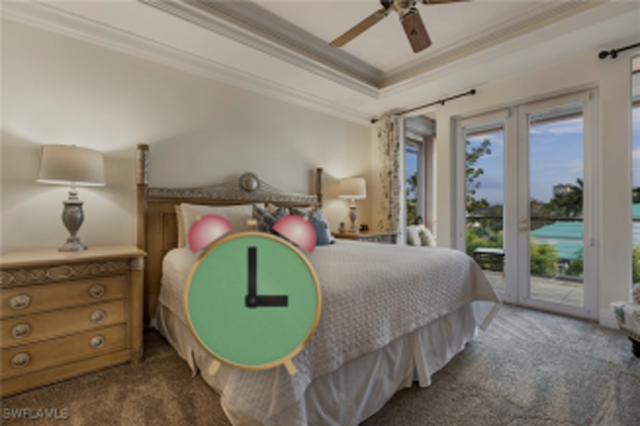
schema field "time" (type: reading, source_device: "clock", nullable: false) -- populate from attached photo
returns 3:00
